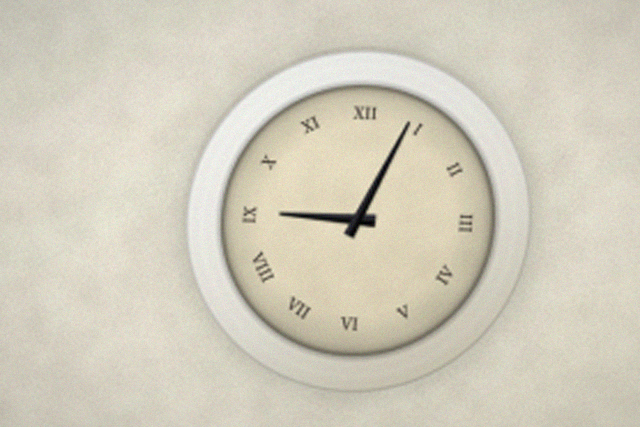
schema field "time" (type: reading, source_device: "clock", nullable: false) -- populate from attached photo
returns 9:04
